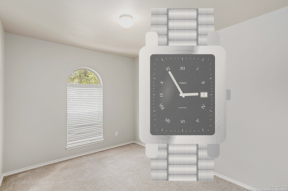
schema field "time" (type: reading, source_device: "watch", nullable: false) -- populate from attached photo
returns 2:55
